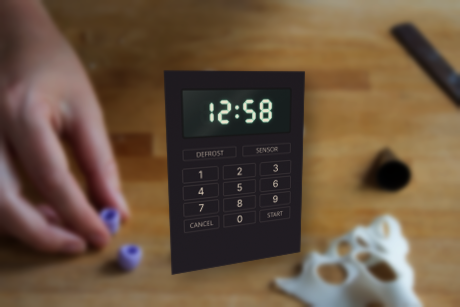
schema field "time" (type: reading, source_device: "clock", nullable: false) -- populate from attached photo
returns 12:58
